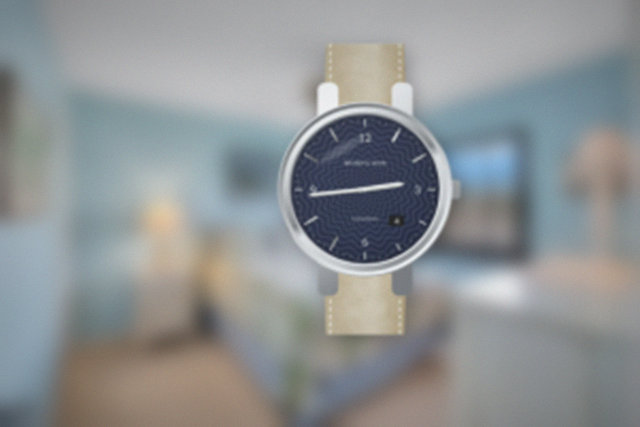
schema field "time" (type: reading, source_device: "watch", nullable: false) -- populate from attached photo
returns 2:44
